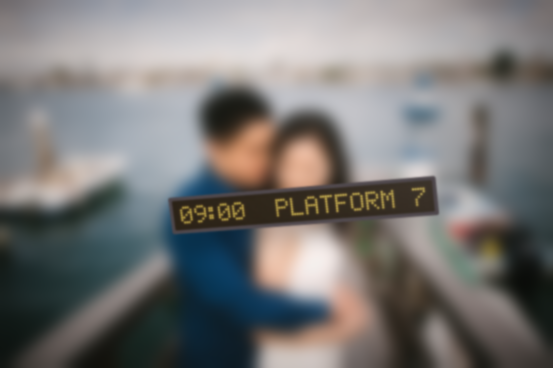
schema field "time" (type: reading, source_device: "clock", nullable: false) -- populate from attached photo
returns 9:00
